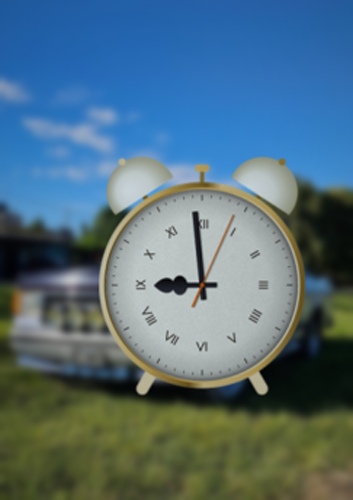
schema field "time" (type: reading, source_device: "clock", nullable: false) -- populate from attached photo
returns 8:59:04
